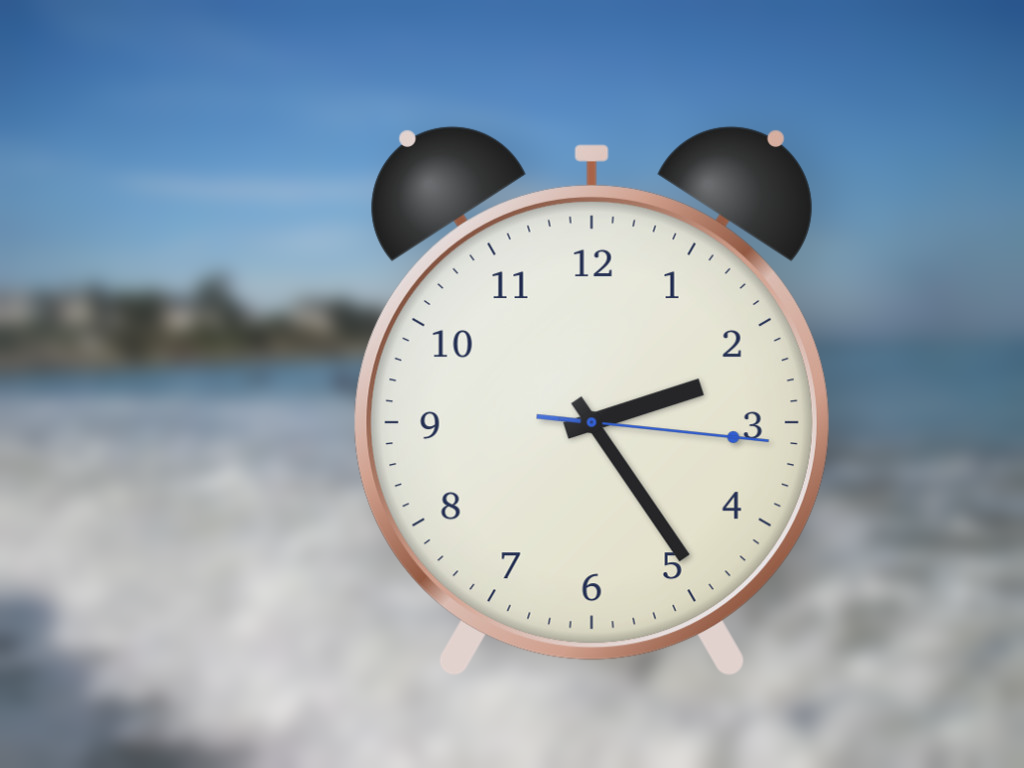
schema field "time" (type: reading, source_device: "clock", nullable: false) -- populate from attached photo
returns 2:24:16
